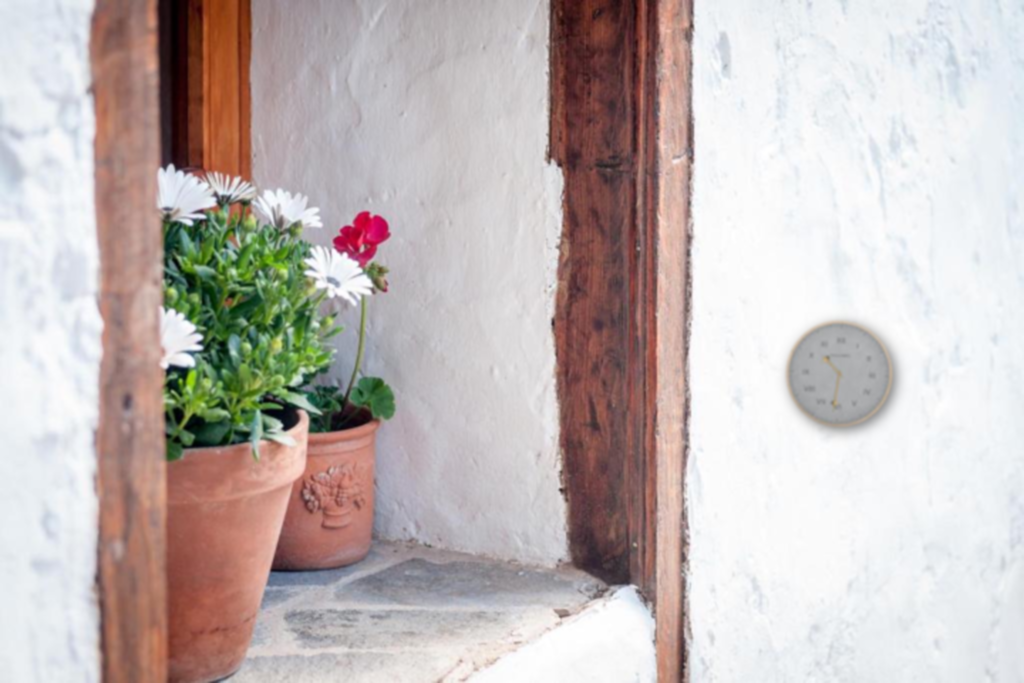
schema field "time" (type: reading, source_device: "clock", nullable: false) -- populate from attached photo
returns 10:31
